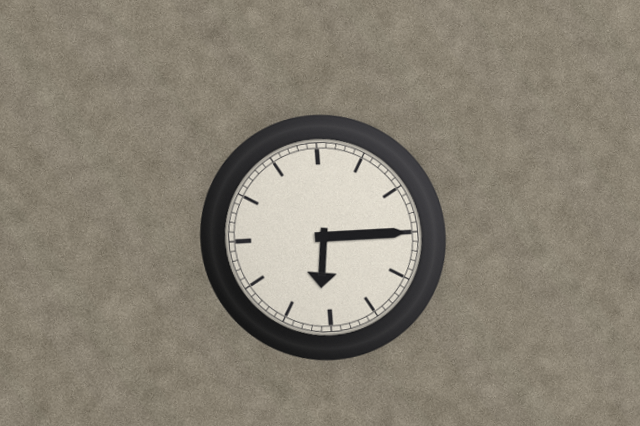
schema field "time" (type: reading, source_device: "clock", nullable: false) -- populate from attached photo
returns 6:15
